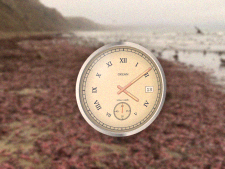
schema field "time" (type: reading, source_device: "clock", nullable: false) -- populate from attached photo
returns 4:09
